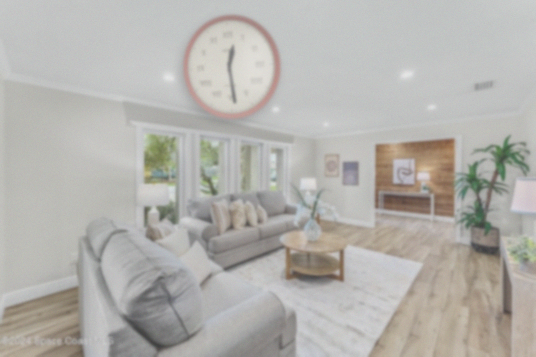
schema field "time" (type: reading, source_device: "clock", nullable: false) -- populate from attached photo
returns 12:29
